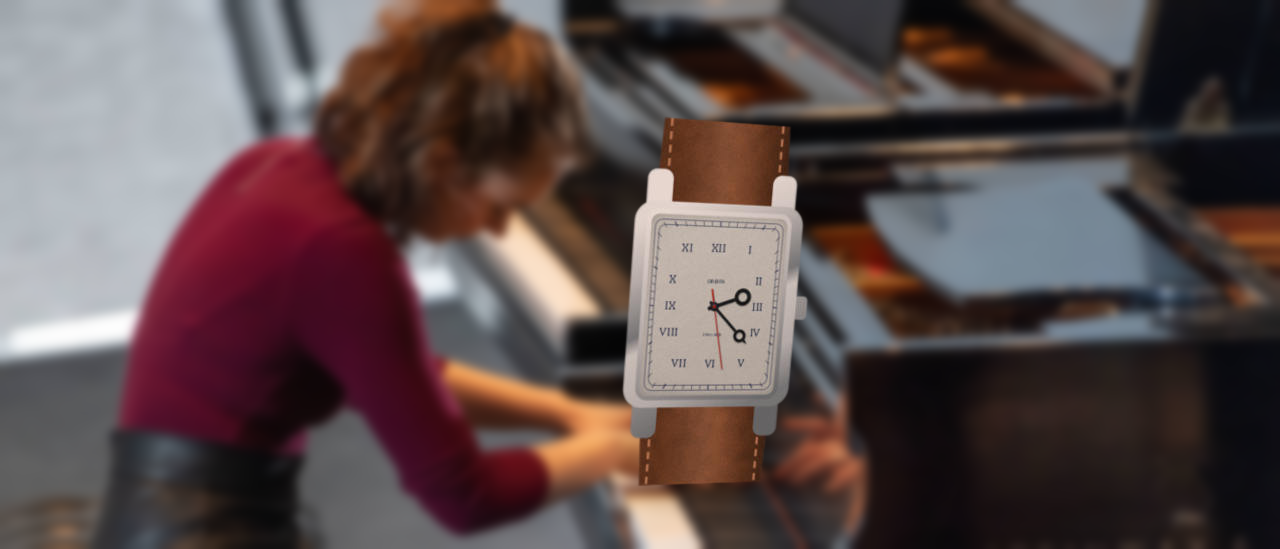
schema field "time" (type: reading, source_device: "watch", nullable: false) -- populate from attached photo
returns 2:22:28
